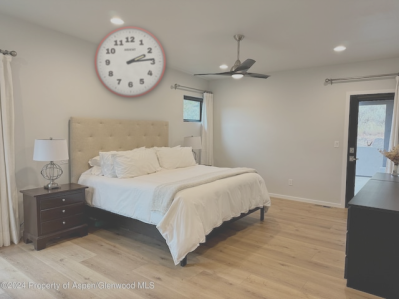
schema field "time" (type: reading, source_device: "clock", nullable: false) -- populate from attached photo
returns 2:14
